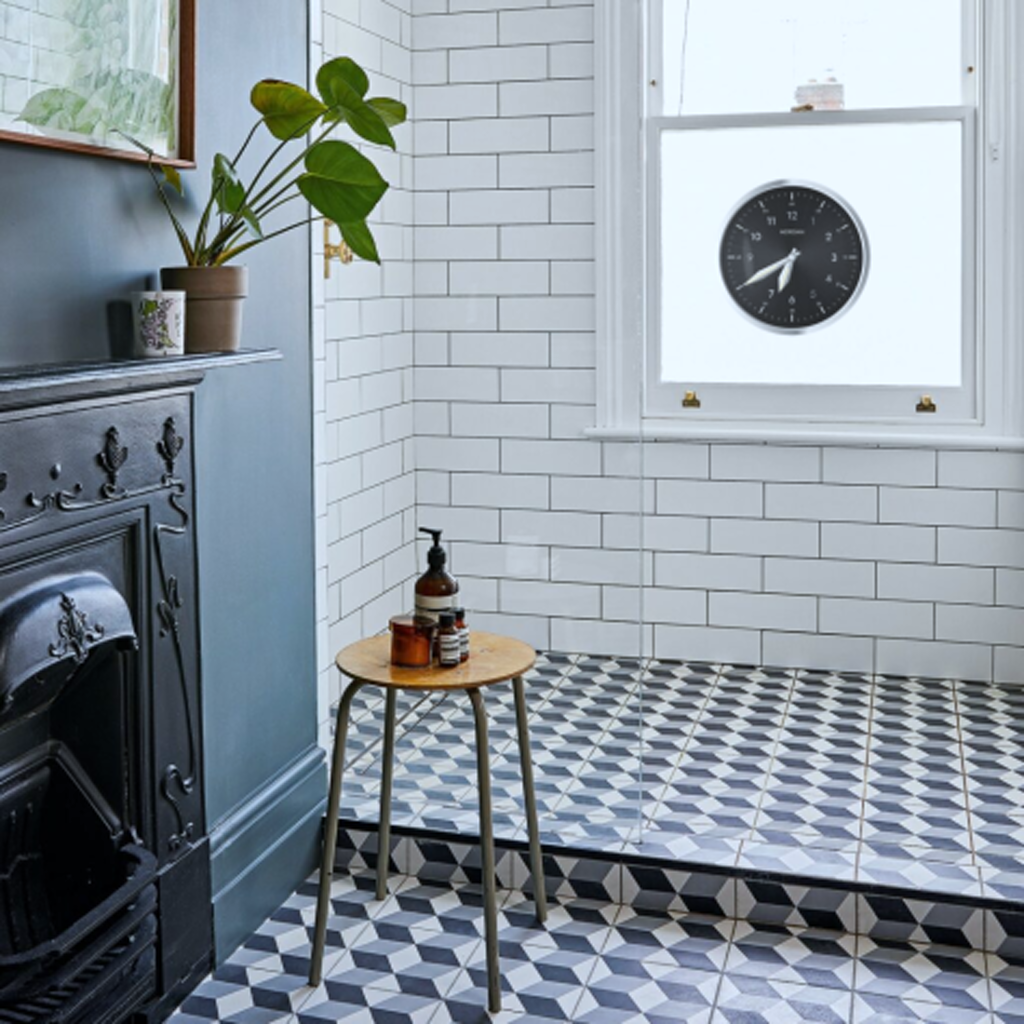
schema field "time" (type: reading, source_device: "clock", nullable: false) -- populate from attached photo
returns 6:40
